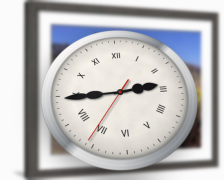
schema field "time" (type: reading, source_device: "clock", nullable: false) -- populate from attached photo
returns 2:44:36
